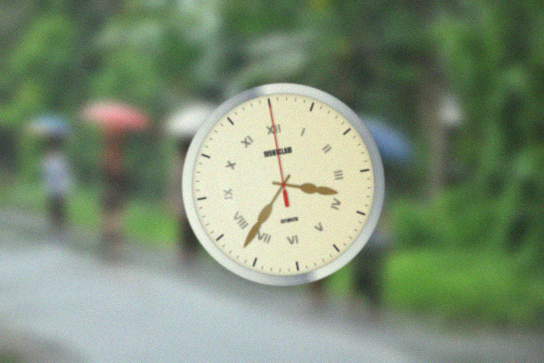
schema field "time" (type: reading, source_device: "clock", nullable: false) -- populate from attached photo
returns 3:37:00
